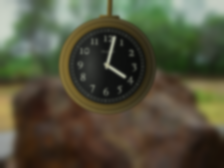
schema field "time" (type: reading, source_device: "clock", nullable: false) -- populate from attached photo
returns 4:02
